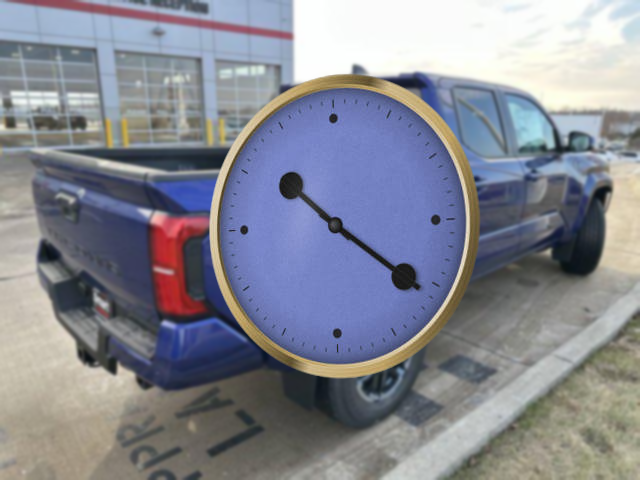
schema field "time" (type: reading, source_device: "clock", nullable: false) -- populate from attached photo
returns 10:21
